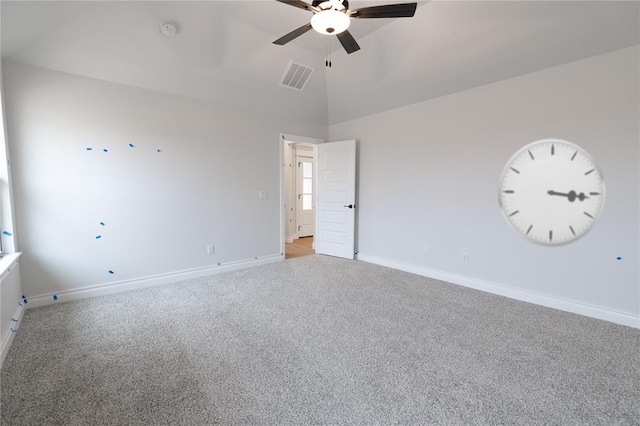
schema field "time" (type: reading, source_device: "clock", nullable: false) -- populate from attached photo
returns 3:16
